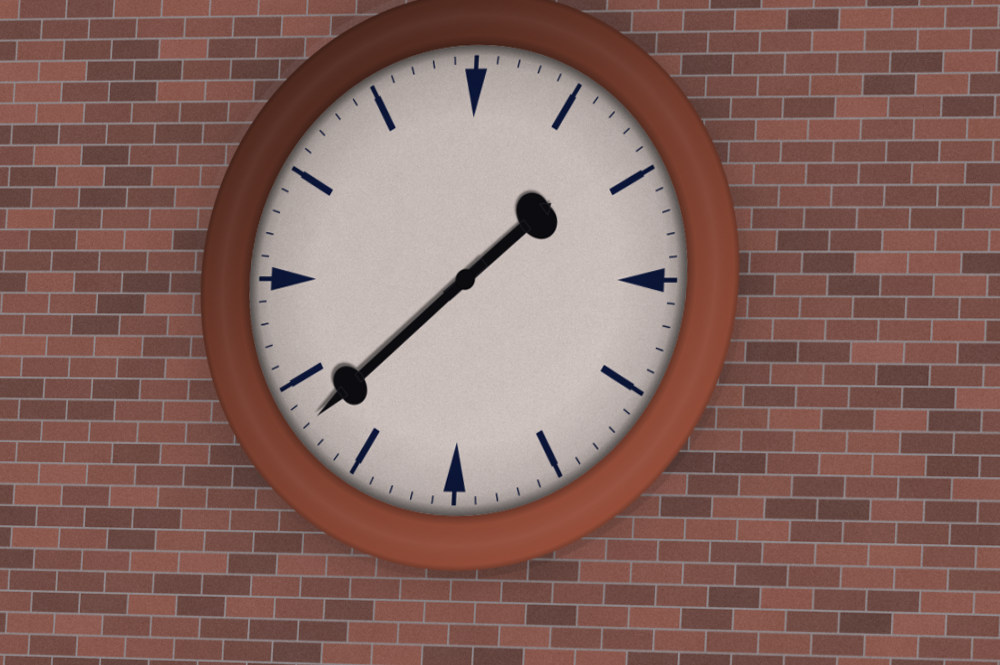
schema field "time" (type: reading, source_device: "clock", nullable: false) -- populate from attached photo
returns 1:38
